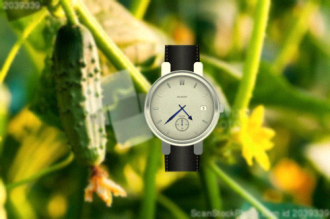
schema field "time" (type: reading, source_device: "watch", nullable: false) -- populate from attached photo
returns 4:38
